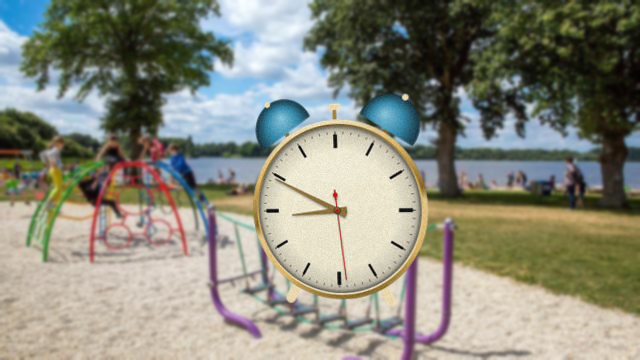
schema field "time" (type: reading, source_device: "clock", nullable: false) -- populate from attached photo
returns 8:49:29
